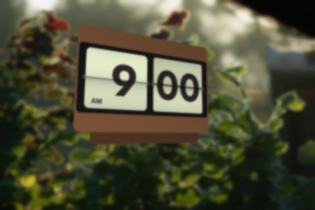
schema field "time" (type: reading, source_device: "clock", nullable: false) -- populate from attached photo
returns 9:00
